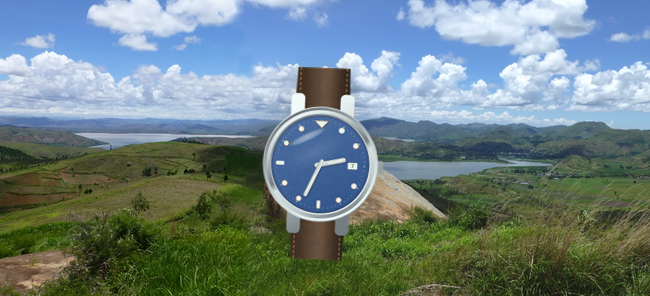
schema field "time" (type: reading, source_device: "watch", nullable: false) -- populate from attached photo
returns 2:34
